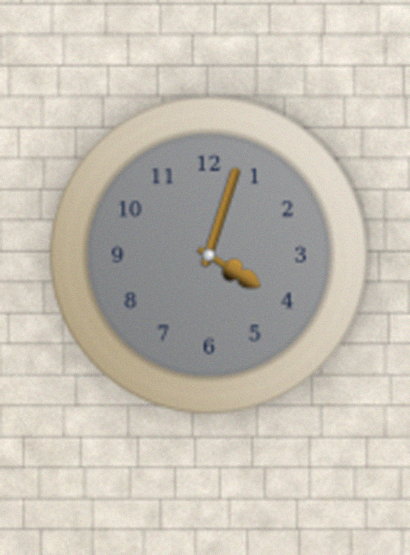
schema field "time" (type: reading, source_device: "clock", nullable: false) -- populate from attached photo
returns 4:03
